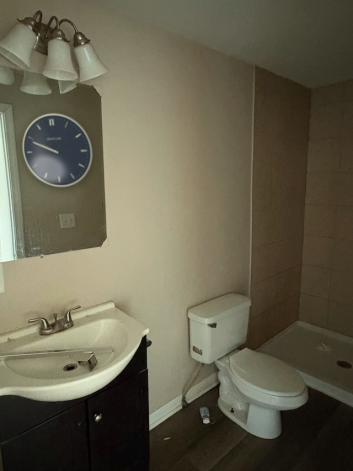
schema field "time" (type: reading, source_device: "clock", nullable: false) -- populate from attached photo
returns 9:49
